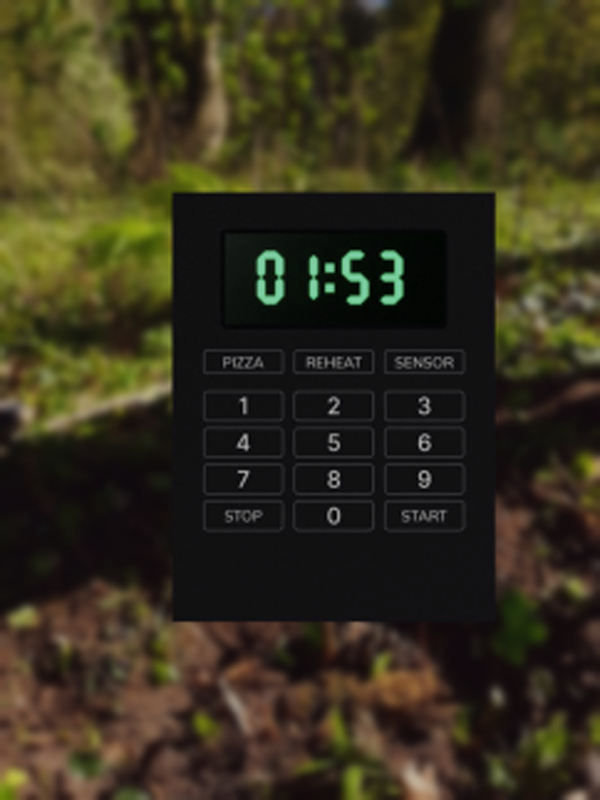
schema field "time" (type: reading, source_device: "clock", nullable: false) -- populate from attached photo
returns 1:53
